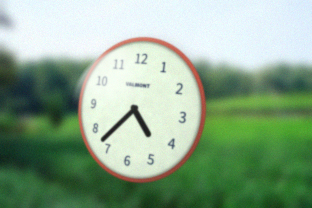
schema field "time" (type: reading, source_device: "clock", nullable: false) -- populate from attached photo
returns 4:37
